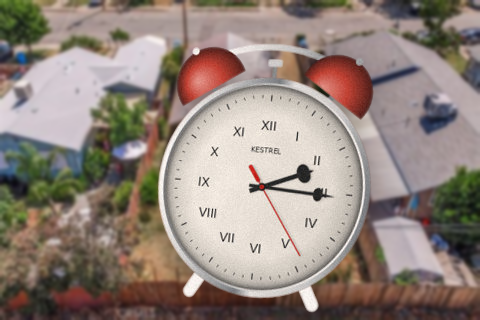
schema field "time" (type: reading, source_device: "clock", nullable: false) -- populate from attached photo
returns 2:15:24
